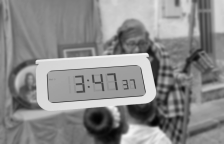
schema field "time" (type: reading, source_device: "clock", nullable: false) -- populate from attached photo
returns 3:47:37
